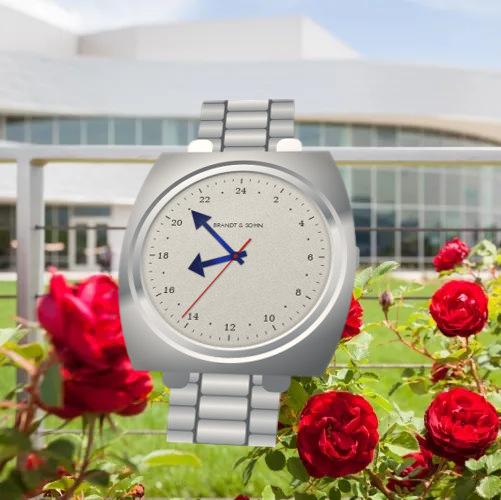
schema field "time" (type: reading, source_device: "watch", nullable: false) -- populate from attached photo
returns 16:52:36
